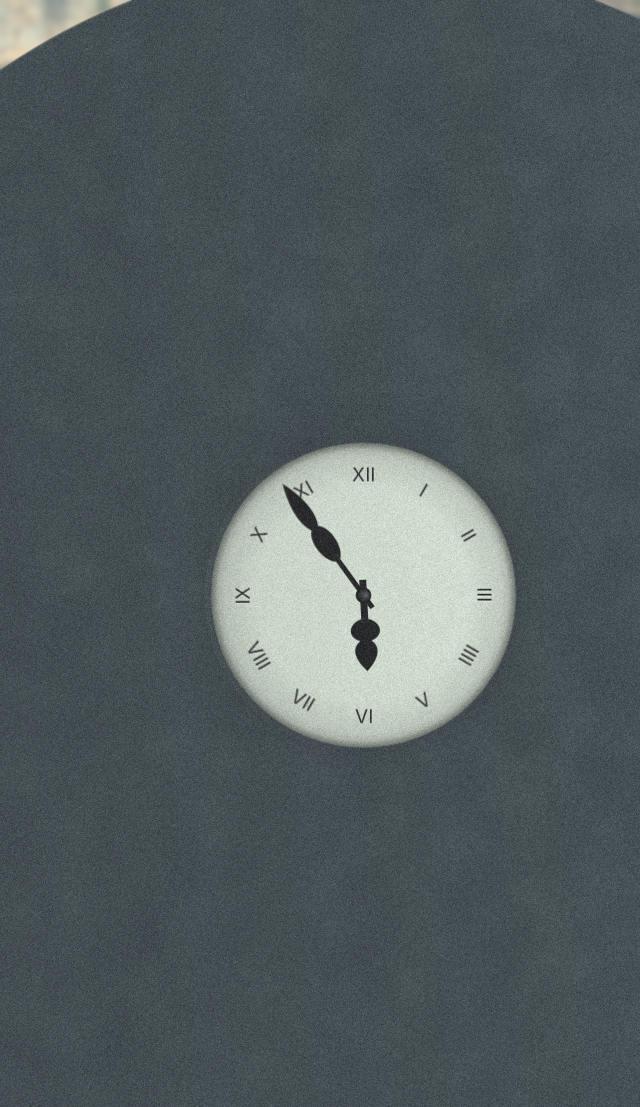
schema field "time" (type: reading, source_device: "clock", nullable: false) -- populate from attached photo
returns 5:54
